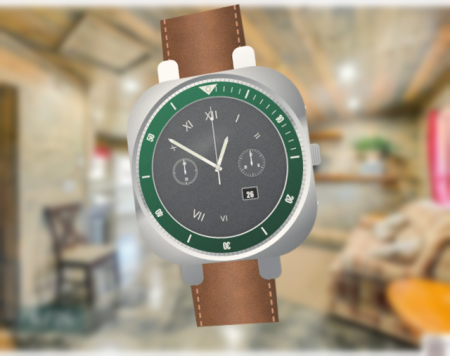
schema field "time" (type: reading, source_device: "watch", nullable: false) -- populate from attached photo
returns 12:51
